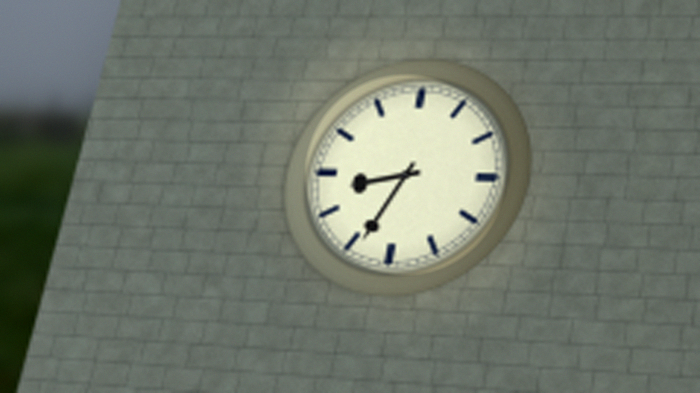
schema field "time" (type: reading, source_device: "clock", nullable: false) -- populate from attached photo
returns 8:34
